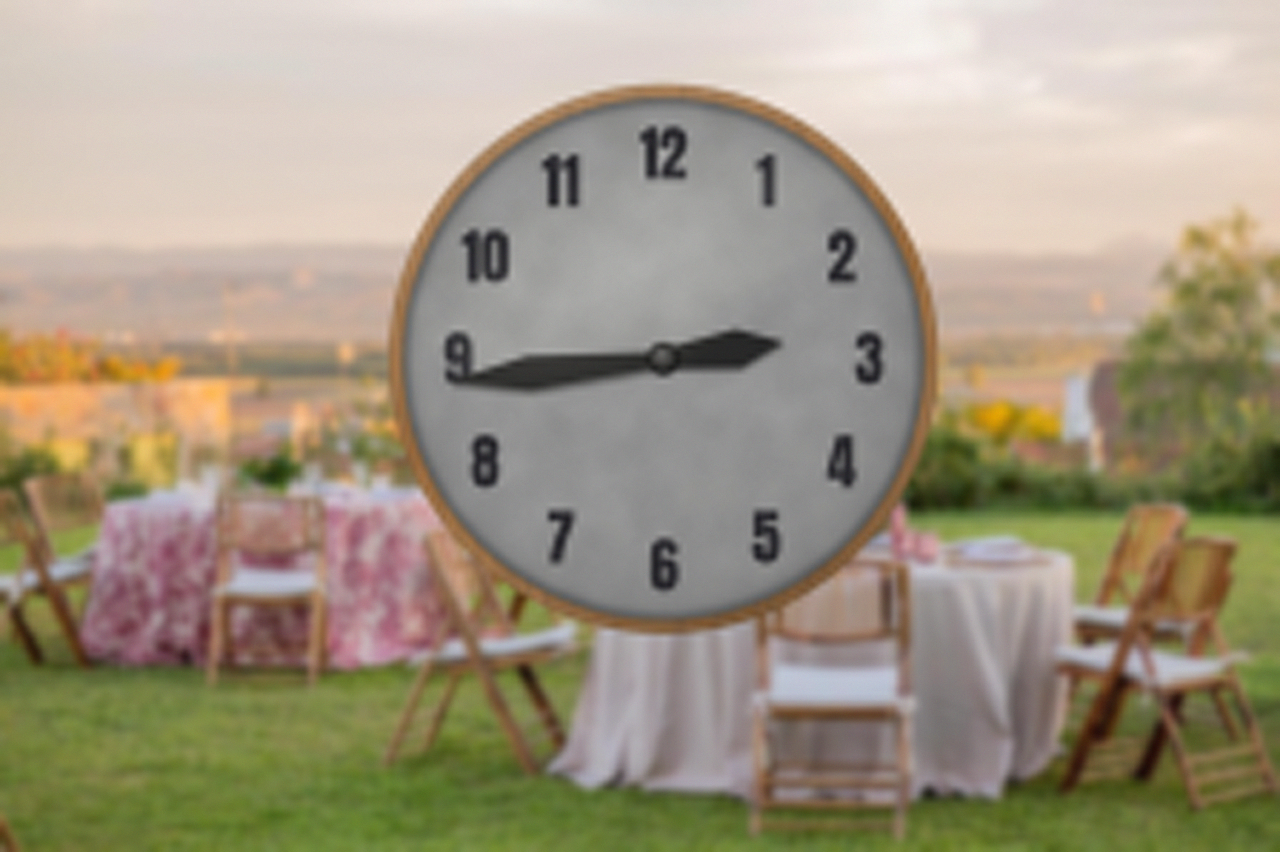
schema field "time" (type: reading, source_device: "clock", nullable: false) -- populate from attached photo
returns 2:44
